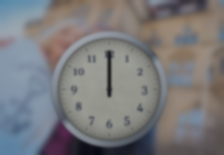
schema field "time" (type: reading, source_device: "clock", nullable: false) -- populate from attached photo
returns 12:00
